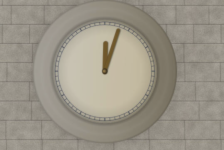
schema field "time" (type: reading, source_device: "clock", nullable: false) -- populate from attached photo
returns 12:03
